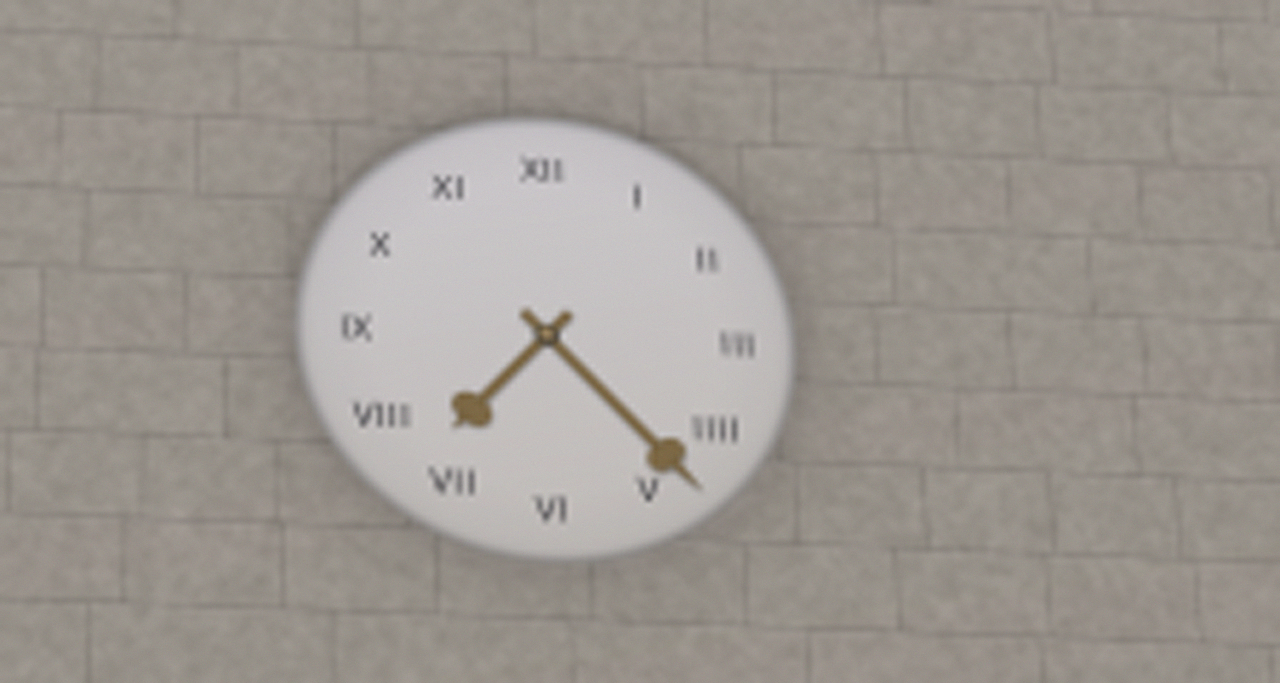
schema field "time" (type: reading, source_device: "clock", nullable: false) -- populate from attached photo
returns 7:23
